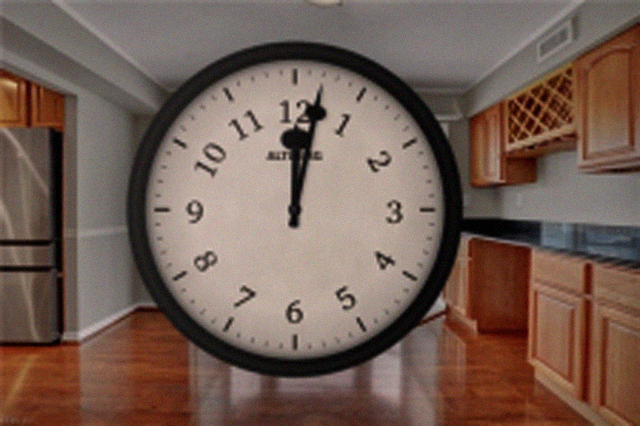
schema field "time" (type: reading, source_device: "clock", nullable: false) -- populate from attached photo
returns 12:02
